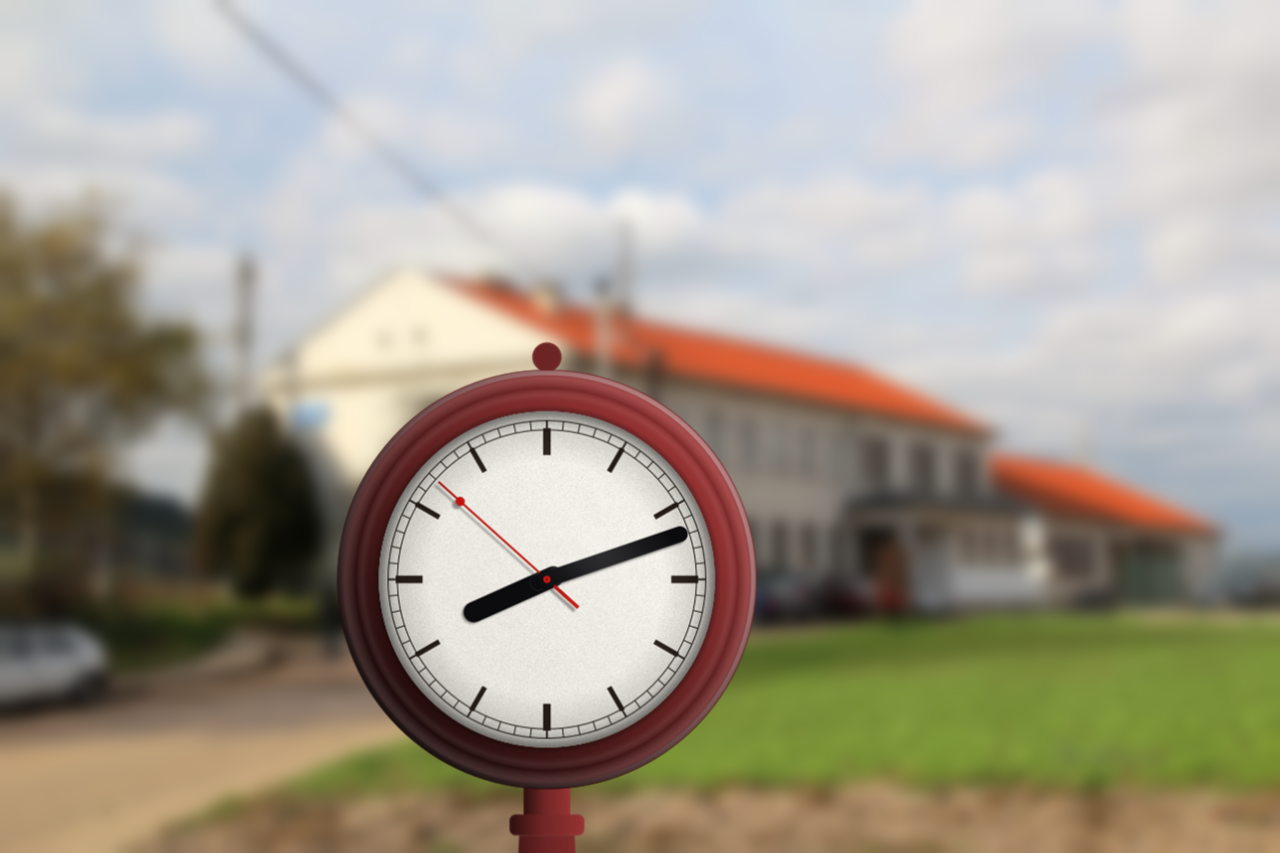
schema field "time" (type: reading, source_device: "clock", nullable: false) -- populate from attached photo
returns 8:11:52
